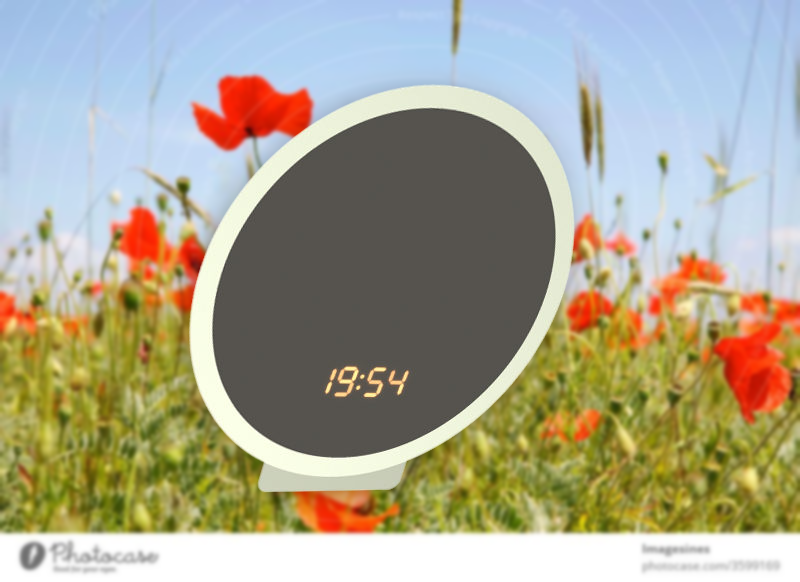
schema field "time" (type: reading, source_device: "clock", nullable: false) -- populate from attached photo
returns 19:54
